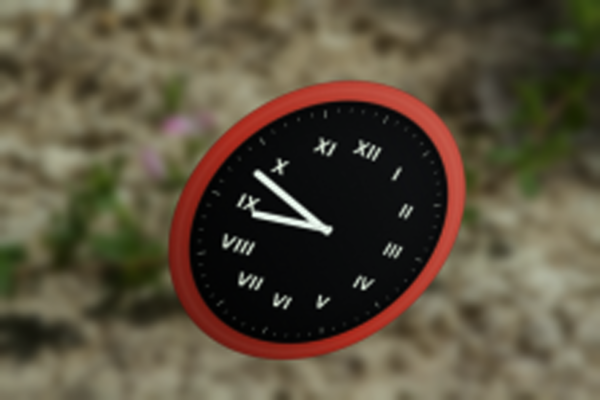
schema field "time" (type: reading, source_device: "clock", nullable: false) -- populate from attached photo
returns 8:48
